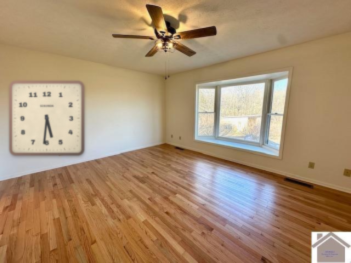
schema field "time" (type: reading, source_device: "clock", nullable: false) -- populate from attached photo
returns 5:31
